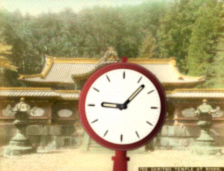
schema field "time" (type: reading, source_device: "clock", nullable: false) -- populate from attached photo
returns 9:07
